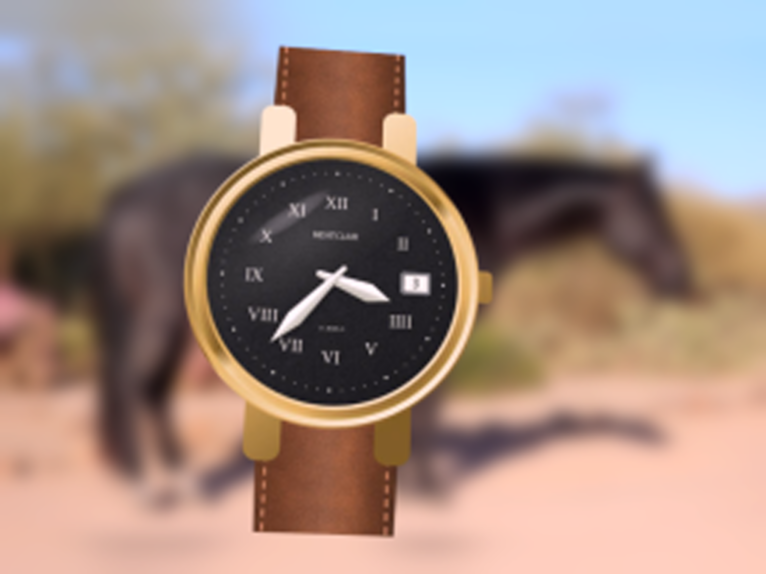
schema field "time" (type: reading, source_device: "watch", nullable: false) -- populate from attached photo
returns 3:37
